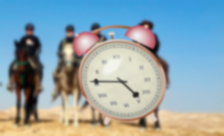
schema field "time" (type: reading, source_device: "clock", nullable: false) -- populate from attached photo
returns 4:46
